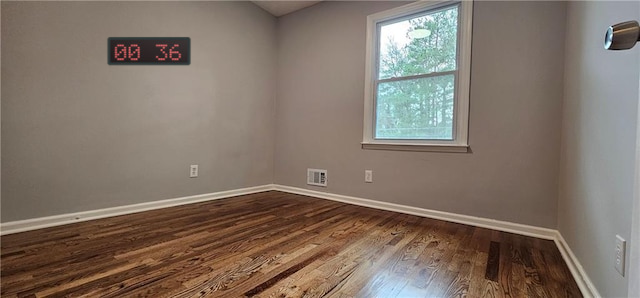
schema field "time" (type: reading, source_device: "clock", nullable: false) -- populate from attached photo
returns 0:36
